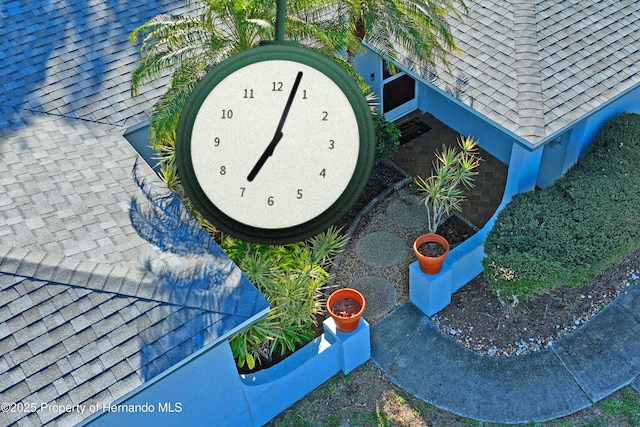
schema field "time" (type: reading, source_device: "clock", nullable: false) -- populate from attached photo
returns 7:03
